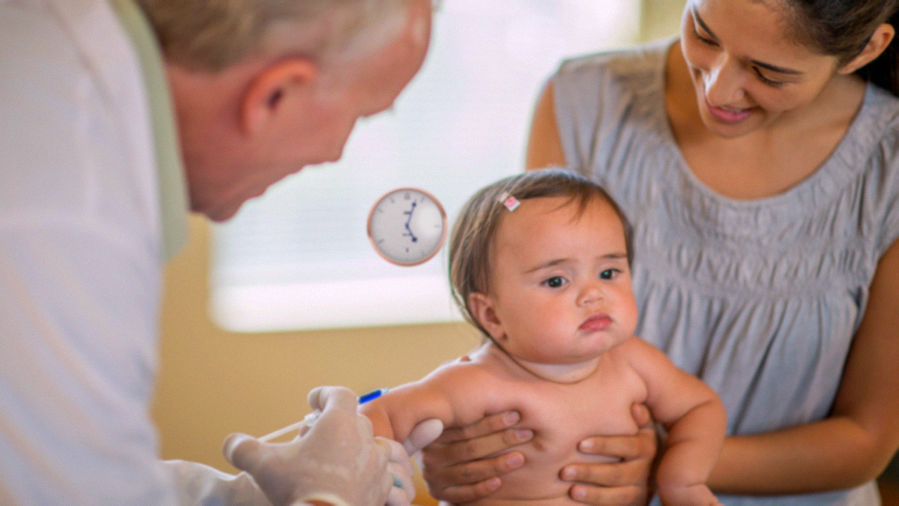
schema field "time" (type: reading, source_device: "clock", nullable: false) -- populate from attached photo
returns 5:03
